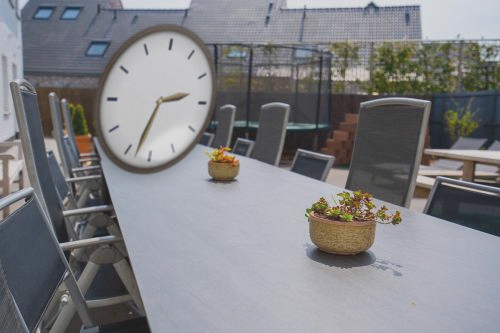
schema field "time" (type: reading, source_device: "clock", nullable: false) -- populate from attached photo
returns 2:33
